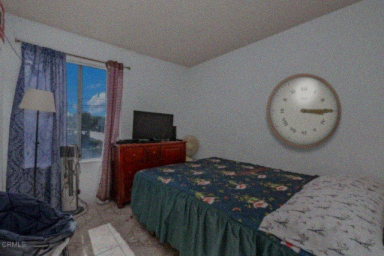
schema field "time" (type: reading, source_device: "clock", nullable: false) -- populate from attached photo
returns 3:15
